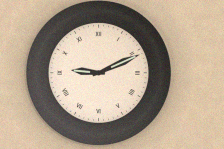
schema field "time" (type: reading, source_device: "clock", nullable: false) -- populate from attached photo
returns 9:11
